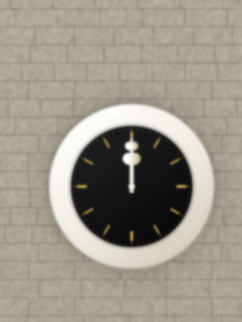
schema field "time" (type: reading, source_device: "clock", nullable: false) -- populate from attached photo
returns 12:00
